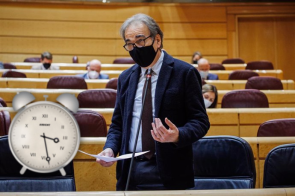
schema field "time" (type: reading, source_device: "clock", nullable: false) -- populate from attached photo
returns 3:28
